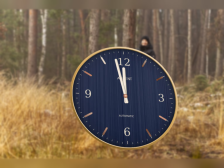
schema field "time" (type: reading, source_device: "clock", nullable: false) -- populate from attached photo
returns 11:58
